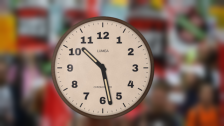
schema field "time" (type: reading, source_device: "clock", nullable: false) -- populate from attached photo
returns 10:28
